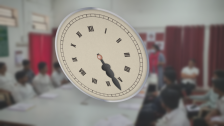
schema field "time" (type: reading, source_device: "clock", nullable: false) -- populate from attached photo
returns 5:27
